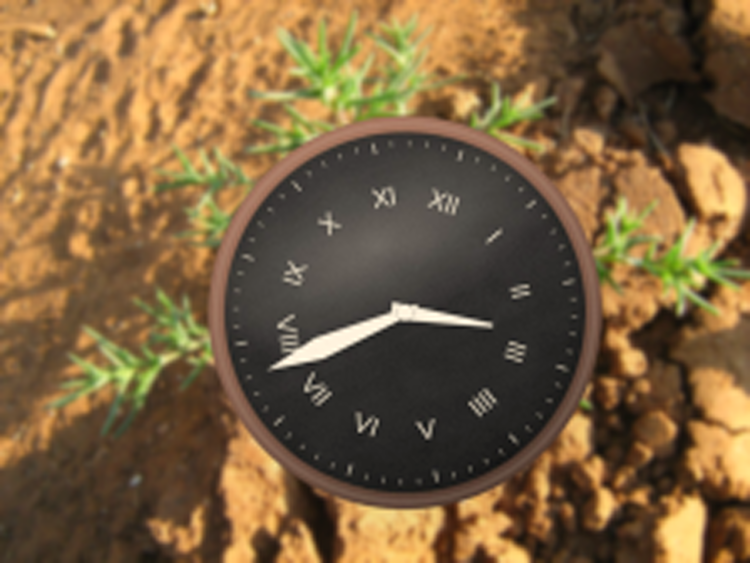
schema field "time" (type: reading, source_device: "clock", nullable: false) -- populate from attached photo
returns 2:38
